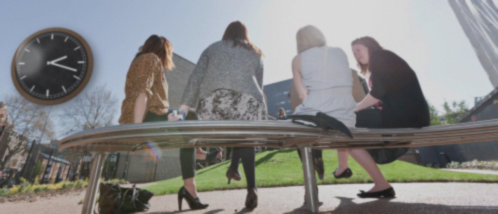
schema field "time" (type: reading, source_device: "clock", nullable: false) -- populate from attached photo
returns 2:18
